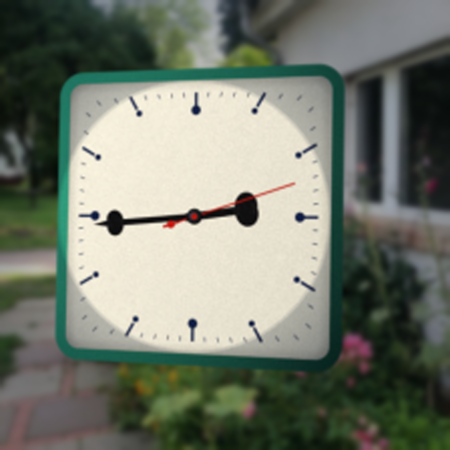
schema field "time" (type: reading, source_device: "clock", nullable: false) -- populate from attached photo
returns 2:44:12
